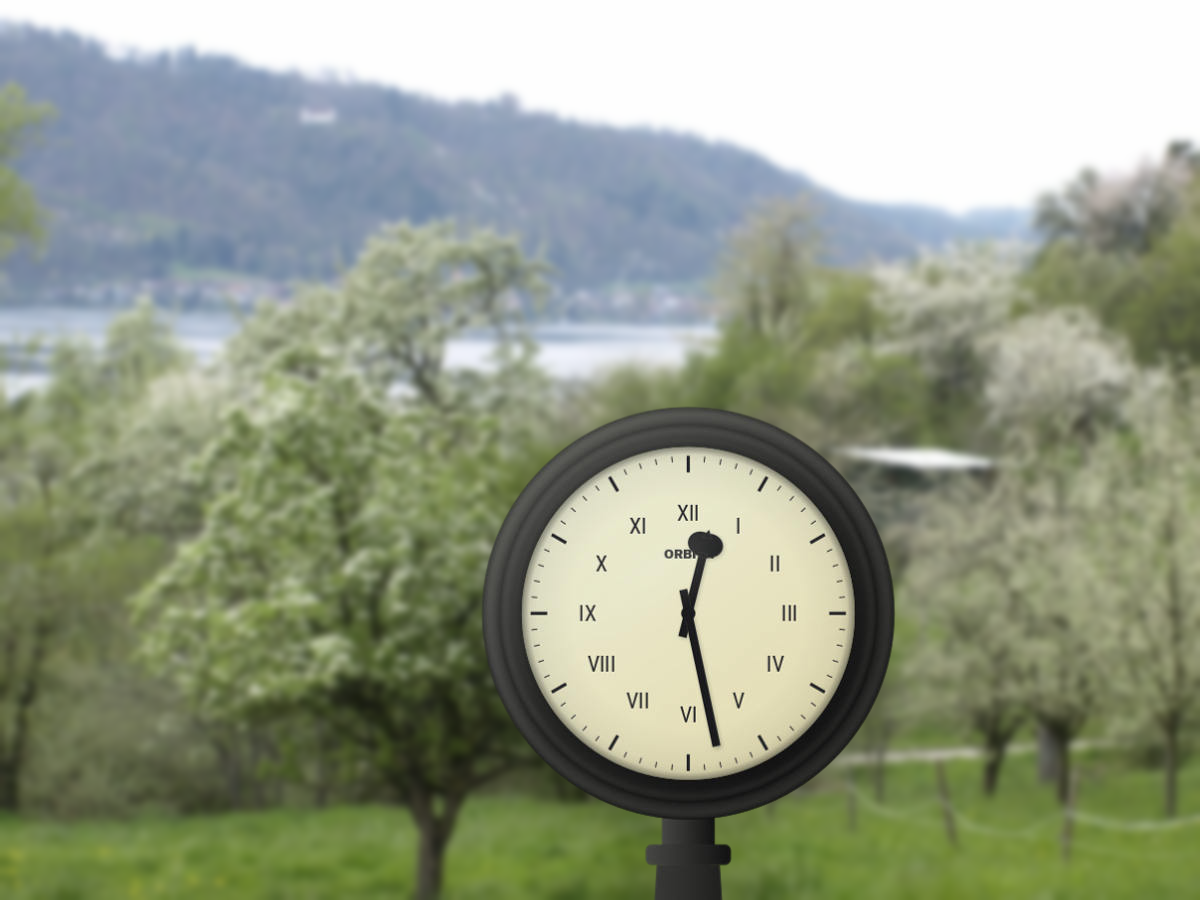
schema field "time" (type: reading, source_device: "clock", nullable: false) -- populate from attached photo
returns 12:28
